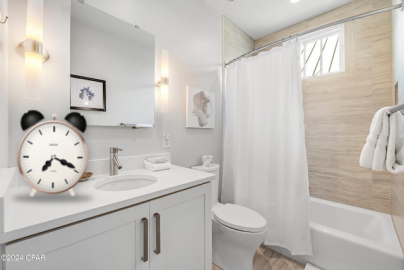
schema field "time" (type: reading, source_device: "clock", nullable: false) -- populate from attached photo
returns 7:19
